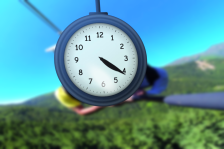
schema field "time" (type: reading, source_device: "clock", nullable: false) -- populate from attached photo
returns 4:21
